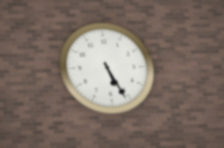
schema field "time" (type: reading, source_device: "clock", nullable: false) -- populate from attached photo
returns 5:26
